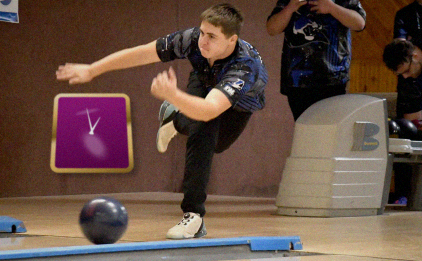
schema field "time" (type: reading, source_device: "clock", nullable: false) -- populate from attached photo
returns 12:58
